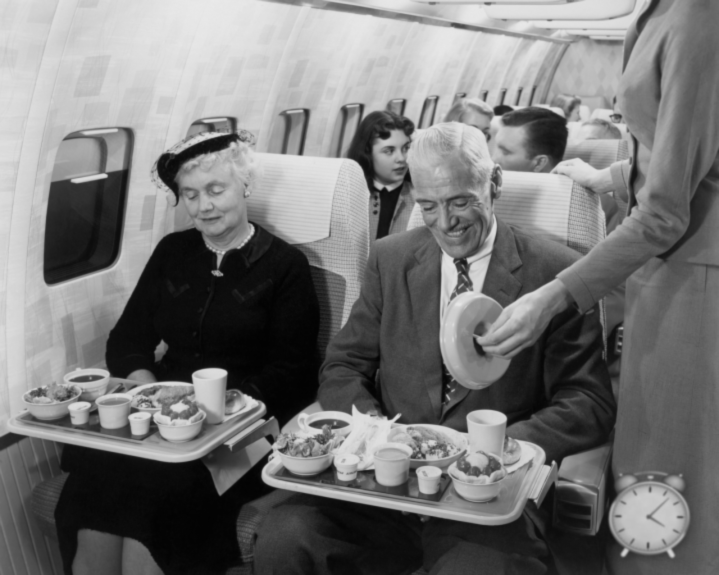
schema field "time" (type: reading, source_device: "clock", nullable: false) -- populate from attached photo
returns 4:07
